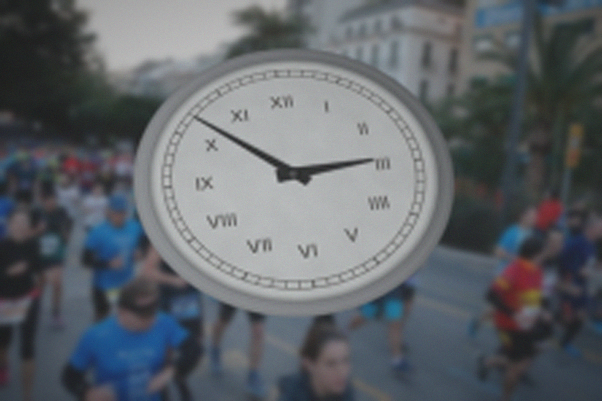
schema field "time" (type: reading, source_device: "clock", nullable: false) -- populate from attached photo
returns 2:52
